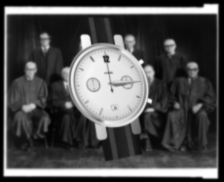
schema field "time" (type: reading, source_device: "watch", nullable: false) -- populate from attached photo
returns 3:15
